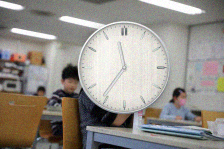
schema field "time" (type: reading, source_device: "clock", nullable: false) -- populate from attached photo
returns 11:36
